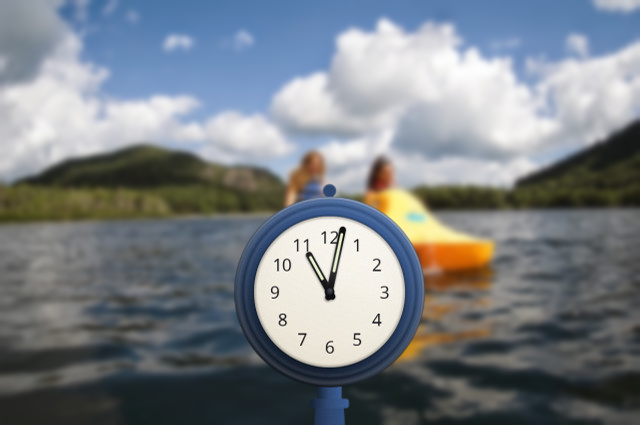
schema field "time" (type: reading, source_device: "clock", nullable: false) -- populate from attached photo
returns 11:02
